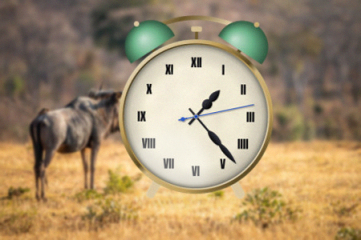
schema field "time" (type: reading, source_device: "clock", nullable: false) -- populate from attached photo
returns 1:23:13
